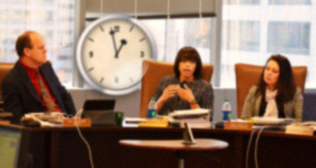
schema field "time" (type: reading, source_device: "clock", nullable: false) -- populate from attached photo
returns 12:58
